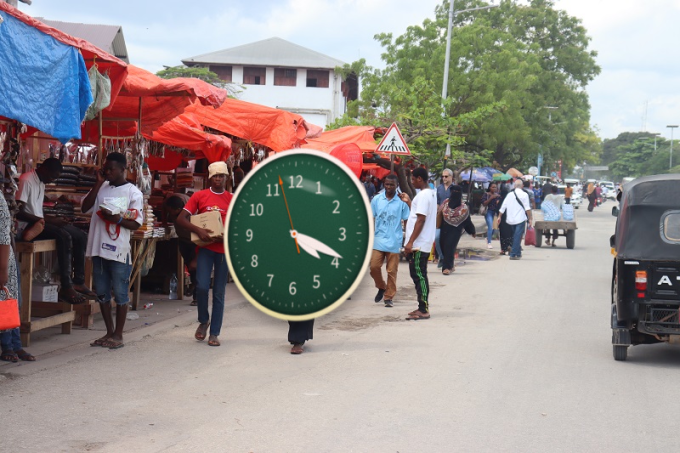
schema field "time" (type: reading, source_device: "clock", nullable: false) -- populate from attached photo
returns 4:18:57
